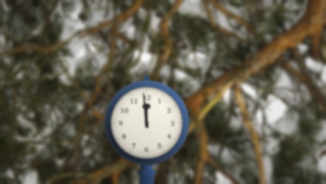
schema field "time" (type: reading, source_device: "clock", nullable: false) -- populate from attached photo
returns 11:59
